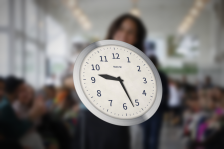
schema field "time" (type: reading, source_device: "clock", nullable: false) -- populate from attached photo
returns 9:27
